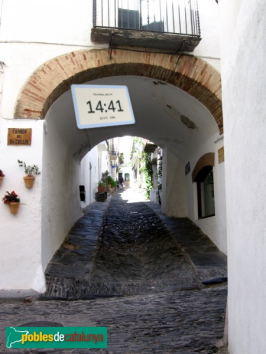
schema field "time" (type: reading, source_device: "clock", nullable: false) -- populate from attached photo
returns 14:41
